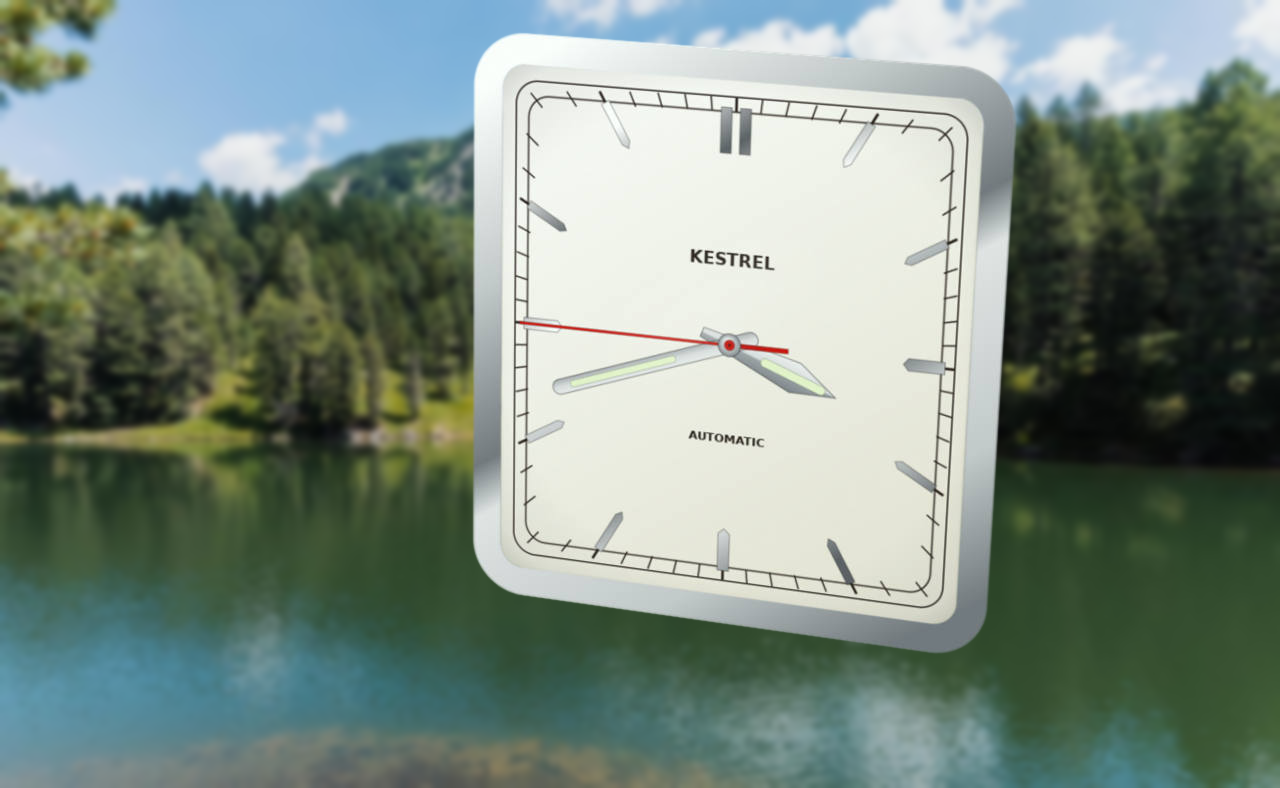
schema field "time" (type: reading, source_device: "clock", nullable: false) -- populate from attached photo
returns 3:41:45
